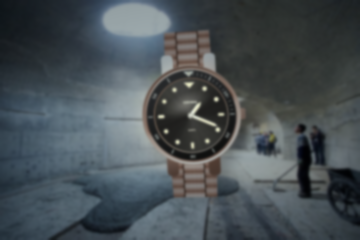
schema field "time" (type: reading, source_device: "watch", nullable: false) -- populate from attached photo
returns 1:19
